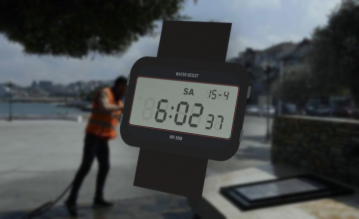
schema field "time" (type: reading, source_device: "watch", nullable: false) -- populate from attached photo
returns 6:02:37
